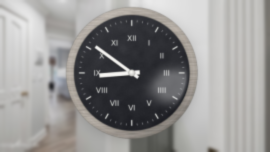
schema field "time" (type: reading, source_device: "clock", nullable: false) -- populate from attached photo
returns 8:51
